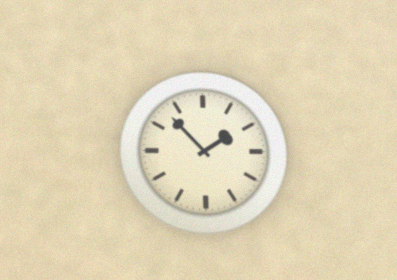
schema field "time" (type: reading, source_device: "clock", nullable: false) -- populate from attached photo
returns 1:53
